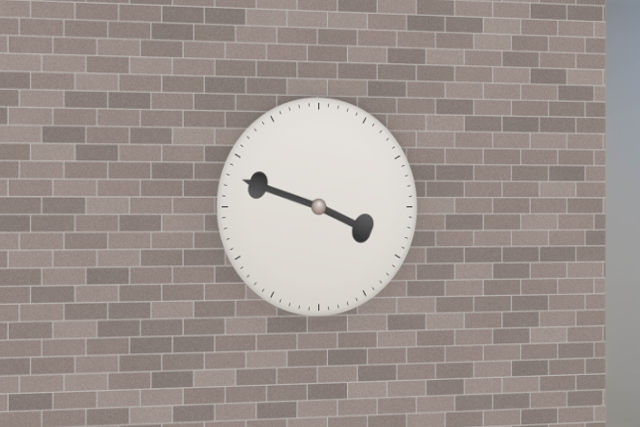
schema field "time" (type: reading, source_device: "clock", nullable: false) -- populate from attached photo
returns 3:48
